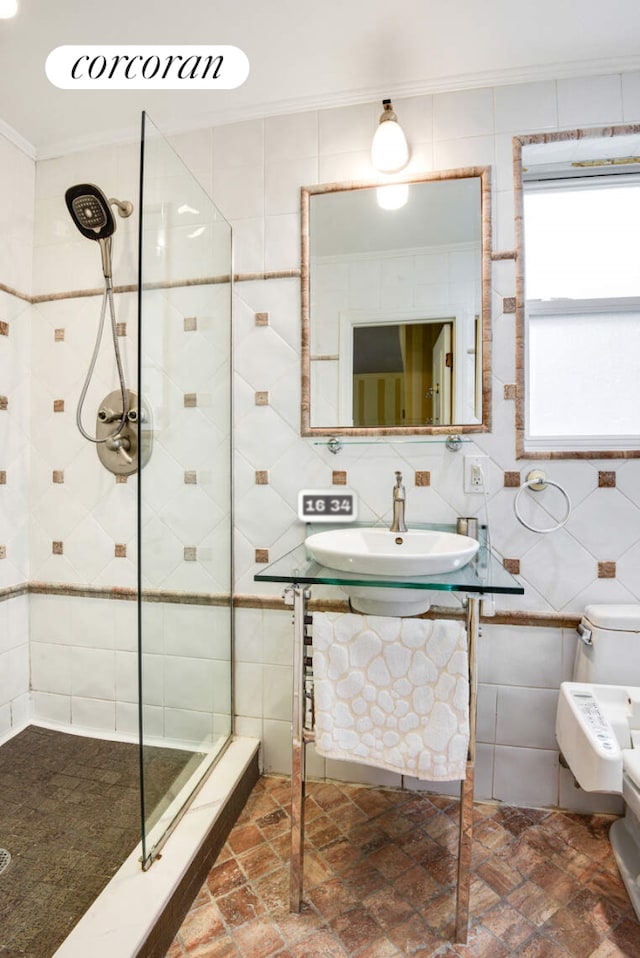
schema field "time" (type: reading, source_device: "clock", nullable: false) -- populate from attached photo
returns 16:34
